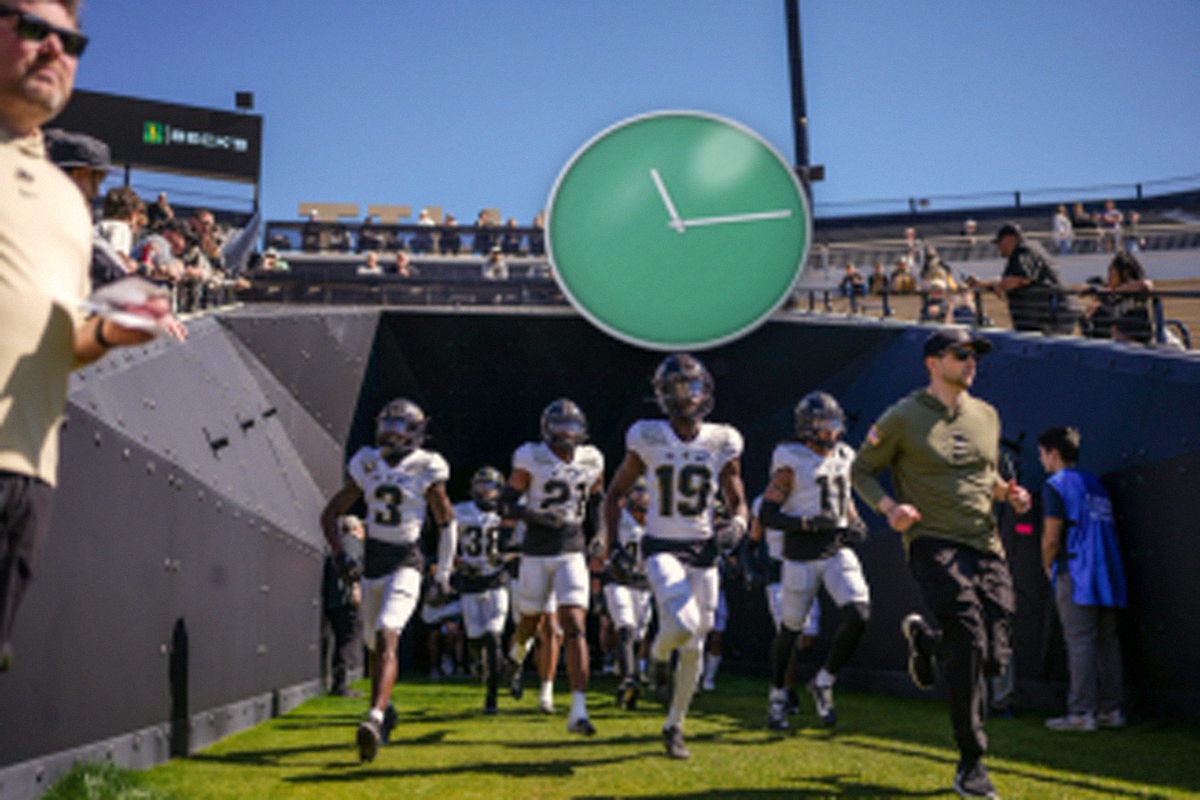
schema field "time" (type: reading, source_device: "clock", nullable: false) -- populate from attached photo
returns 11:14
